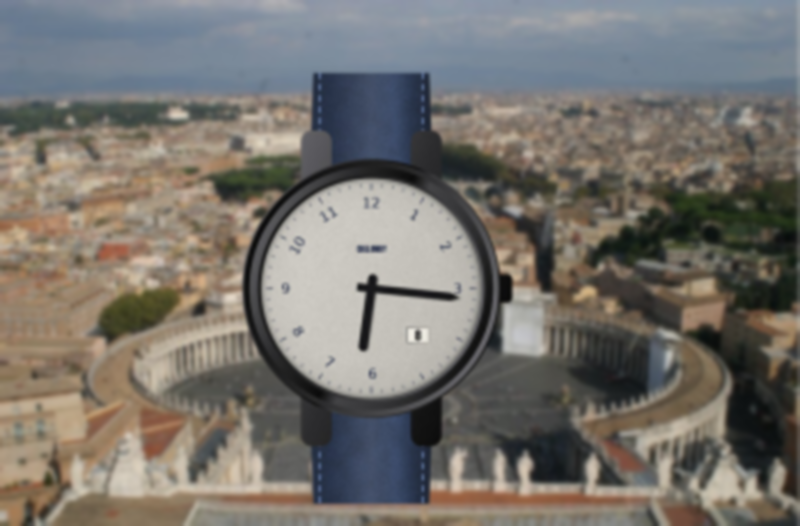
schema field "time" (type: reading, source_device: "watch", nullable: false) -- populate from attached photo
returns 6:16
